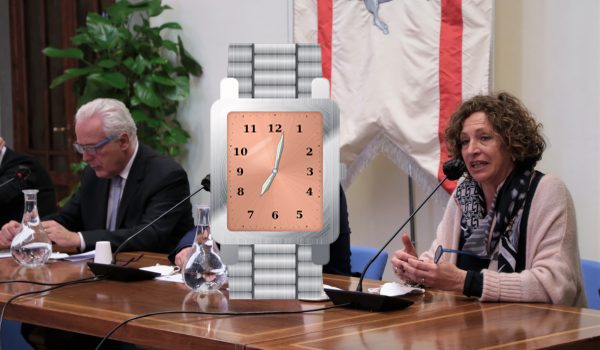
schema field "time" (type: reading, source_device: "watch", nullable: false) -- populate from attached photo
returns 7:02
